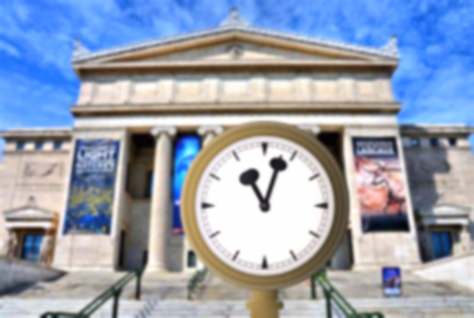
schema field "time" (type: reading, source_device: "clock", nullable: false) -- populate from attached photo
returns 11:03
